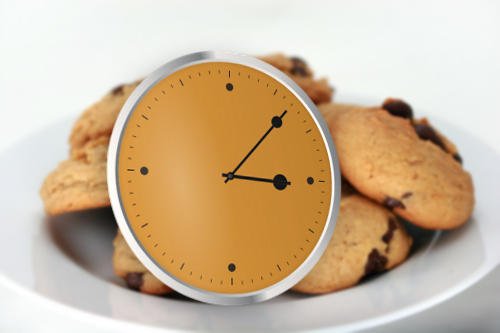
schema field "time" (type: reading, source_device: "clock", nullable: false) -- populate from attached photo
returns 3:07
